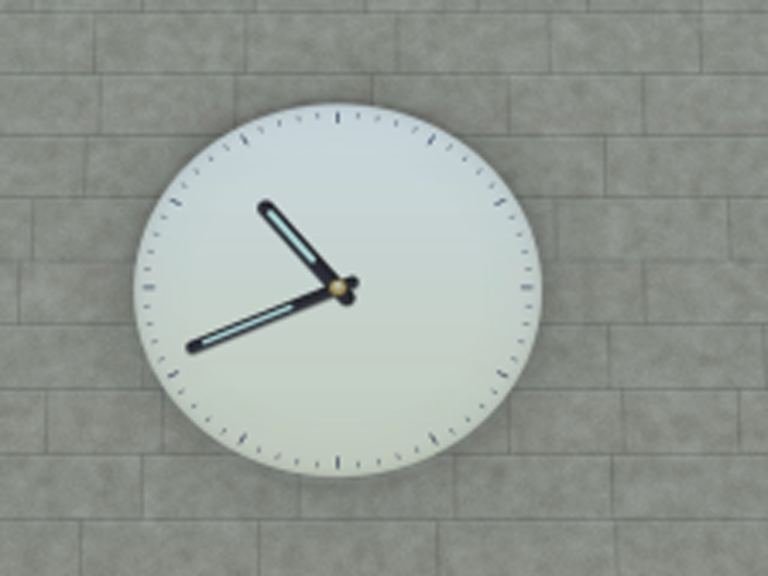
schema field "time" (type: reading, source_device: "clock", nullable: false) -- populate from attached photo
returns 10:41
